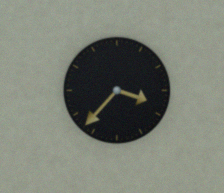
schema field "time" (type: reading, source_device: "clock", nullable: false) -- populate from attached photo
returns 3:37
